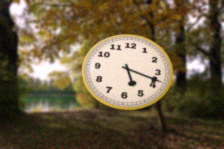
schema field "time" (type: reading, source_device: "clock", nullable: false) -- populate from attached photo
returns 5:18
